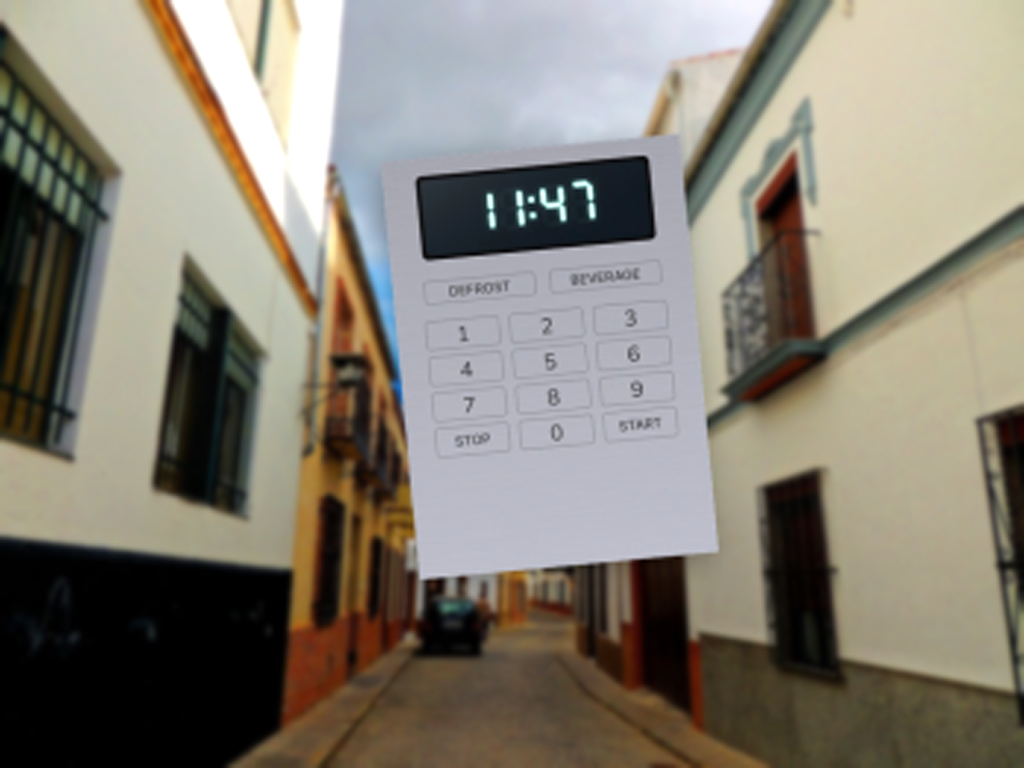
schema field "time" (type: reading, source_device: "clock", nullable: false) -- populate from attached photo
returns 11:47
